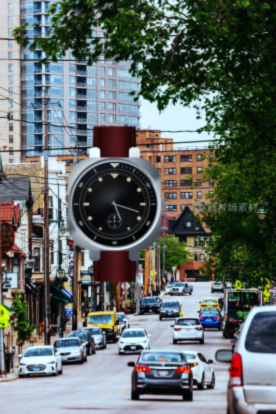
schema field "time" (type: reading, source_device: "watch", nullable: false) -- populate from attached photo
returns 5:18
